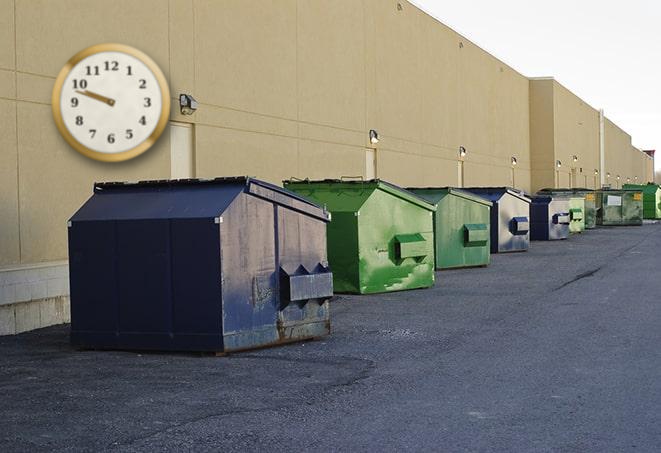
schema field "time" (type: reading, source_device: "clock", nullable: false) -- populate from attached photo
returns 9:48
